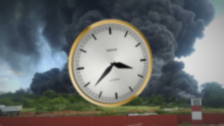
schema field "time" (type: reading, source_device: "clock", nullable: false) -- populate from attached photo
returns 3:38
